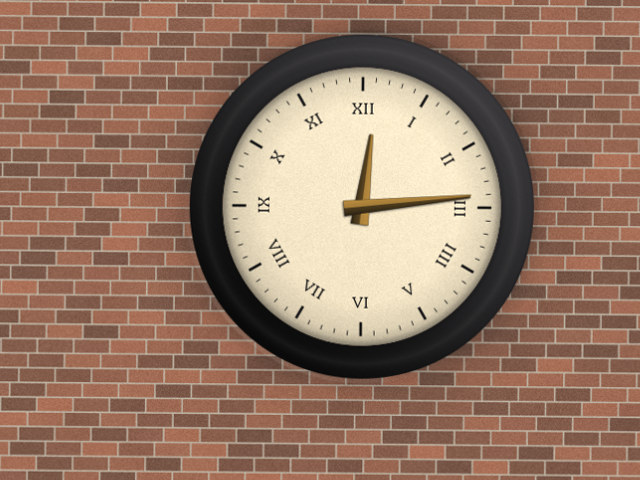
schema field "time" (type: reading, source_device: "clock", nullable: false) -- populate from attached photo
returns 12:14
